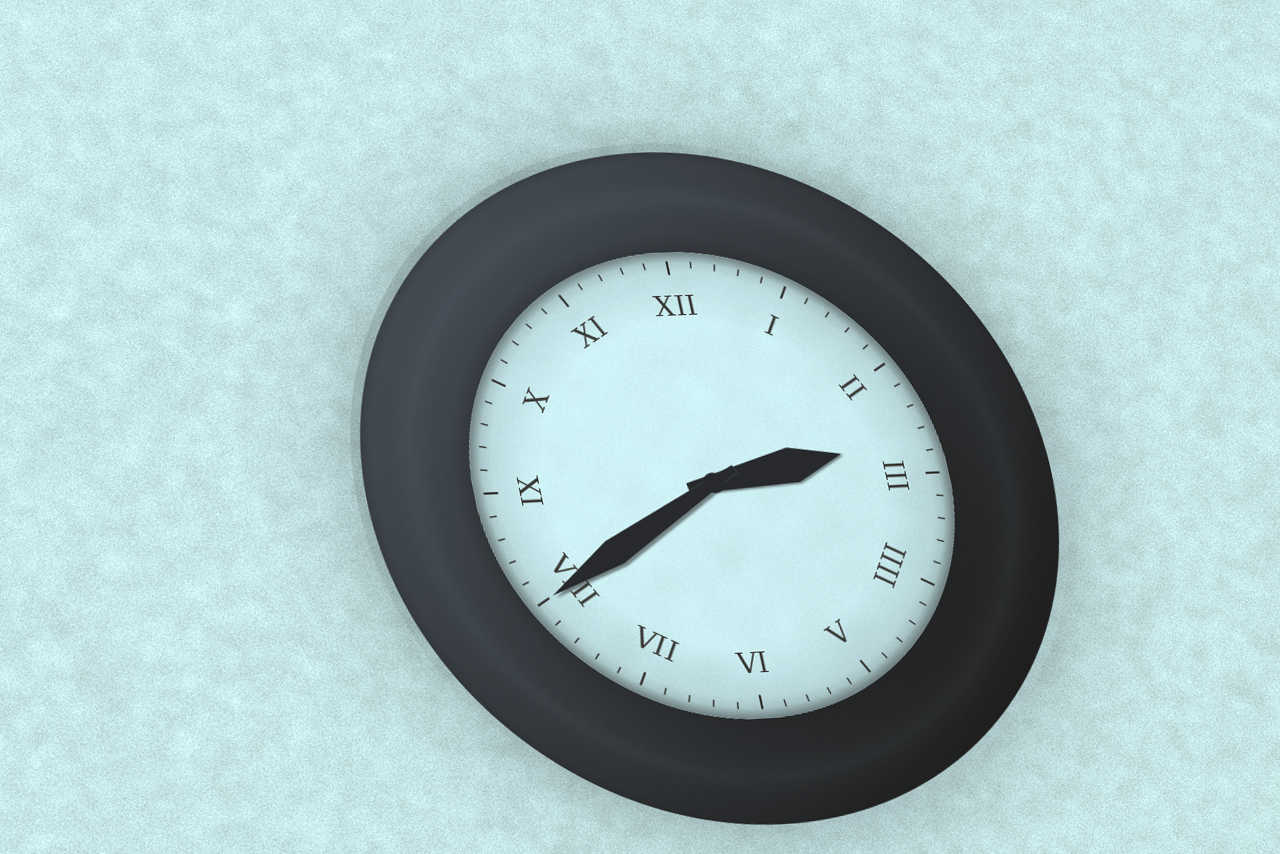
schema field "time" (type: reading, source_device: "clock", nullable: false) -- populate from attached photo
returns 2:40
